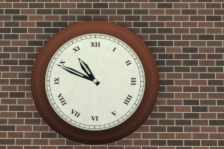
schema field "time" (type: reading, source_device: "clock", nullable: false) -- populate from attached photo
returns 10:49
